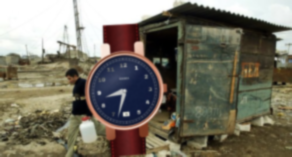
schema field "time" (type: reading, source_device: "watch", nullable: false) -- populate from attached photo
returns 8:33
